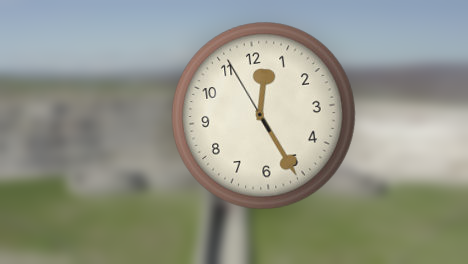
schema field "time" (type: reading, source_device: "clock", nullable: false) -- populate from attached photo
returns 12:25:56
